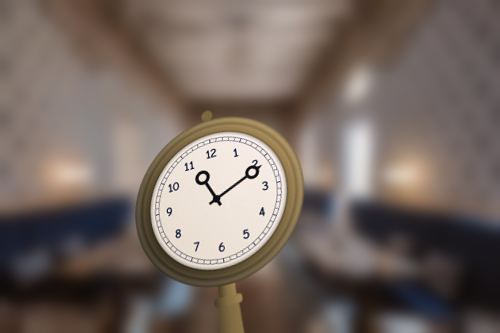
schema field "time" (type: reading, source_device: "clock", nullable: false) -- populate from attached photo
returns 11:11
